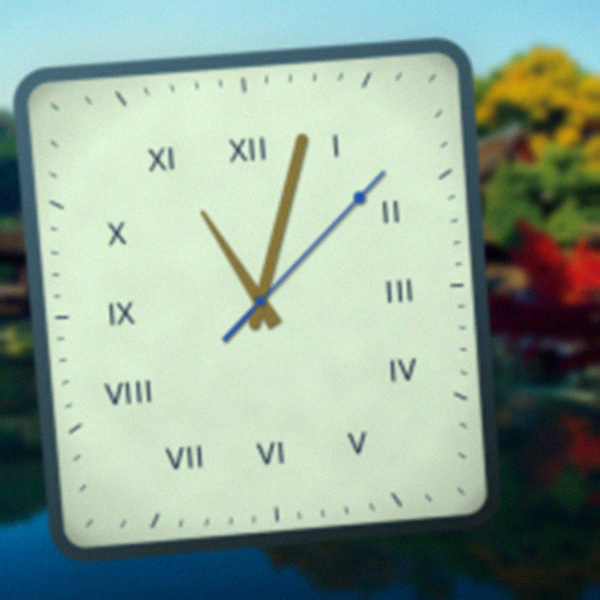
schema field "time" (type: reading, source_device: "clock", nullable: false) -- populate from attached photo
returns 11:03:08
